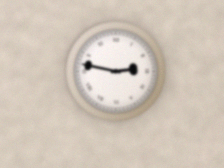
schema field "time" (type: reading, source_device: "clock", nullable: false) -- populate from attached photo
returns 2:47
